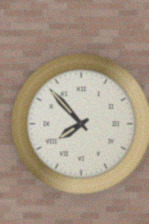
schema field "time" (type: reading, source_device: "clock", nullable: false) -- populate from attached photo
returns 7:53
